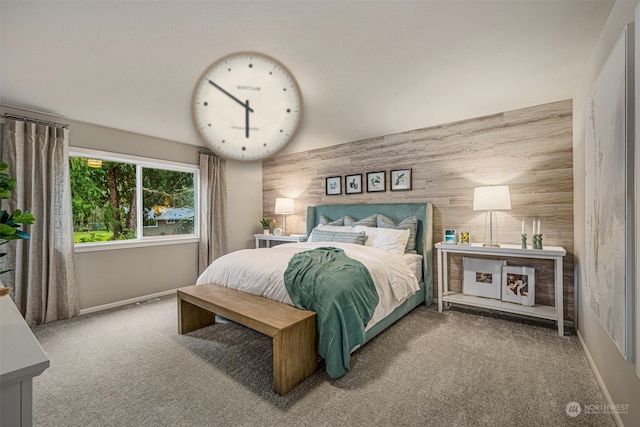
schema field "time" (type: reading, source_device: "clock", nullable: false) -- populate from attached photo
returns 5:50
